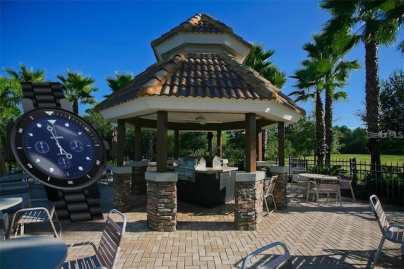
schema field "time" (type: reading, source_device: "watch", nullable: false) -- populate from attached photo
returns 4:58
